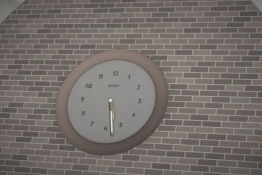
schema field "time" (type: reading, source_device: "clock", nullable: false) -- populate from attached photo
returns 5:28
